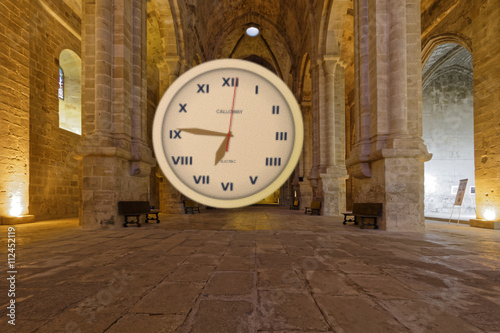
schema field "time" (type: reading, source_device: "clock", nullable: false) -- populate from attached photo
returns 6:46:01
